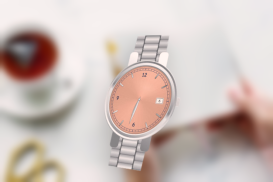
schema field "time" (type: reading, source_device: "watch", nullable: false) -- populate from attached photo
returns 6:32
